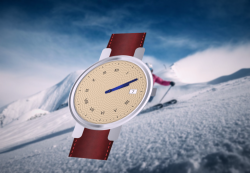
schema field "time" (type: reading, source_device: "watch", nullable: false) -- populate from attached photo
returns 2:10
